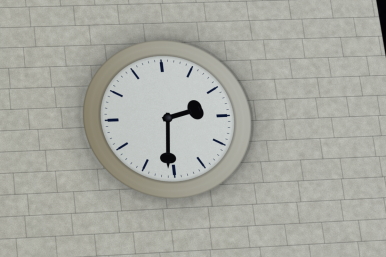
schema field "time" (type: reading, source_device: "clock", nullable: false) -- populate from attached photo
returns 2:31
